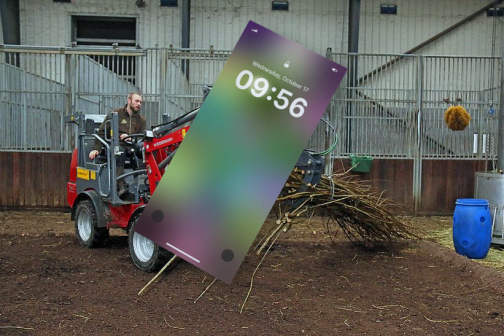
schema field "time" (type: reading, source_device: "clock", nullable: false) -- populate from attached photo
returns 9:56
